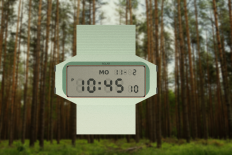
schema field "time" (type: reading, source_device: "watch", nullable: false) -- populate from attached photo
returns 10:45:10
